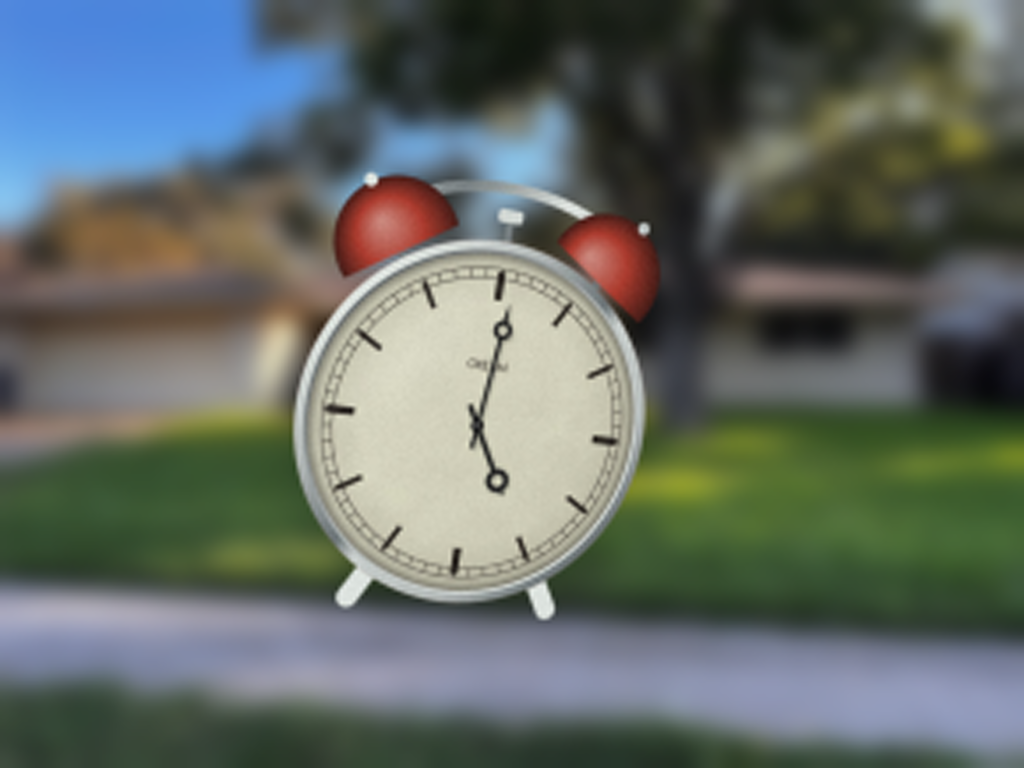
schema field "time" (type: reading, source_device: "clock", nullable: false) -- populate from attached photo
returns 5:01
